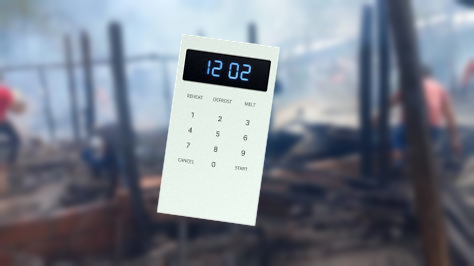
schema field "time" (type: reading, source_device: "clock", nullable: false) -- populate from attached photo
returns 12:02
